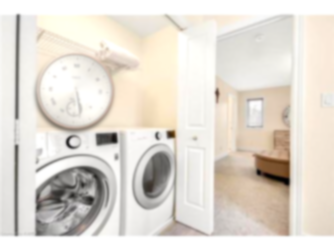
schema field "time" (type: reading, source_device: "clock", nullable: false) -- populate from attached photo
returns 5:28
